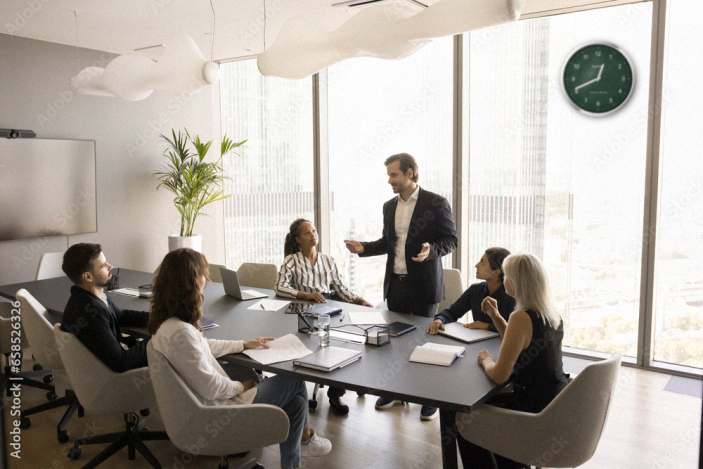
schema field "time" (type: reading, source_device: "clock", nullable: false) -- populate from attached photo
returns 12:41
